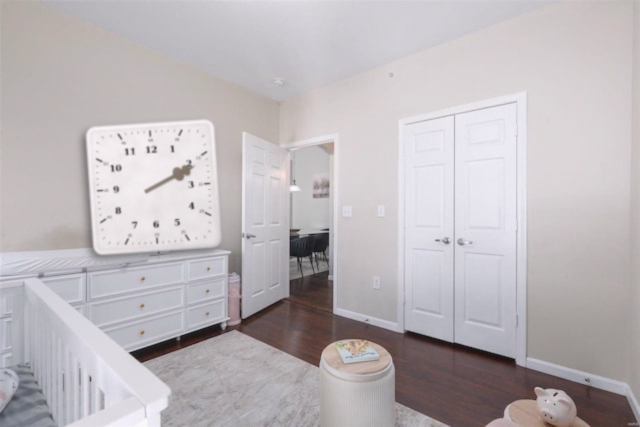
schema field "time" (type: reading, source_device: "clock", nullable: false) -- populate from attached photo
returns 2:11
